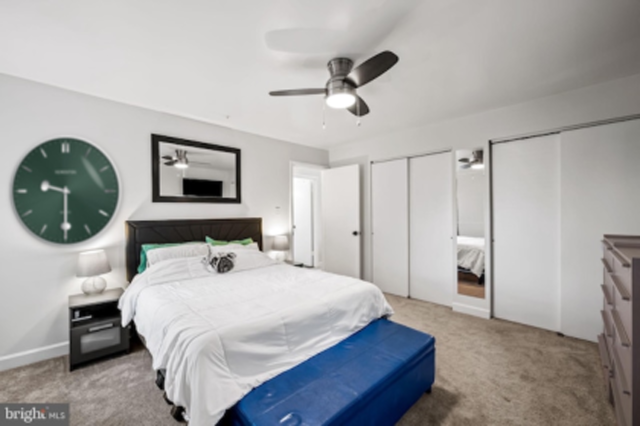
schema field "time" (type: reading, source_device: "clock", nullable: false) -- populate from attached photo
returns 9:30
